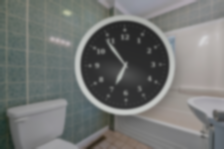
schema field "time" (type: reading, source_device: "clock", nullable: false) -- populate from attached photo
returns 6:54
